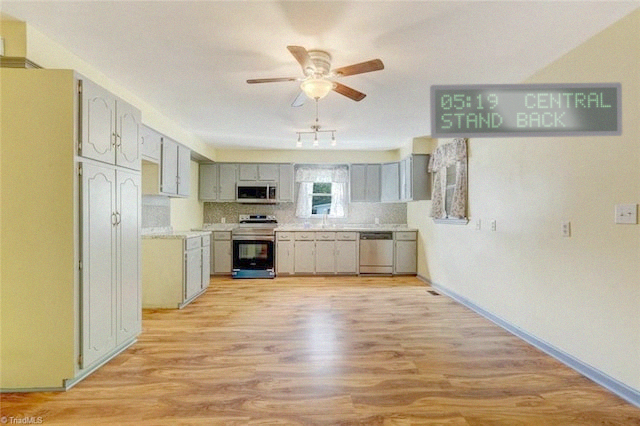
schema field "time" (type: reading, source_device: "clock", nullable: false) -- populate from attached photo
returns 5:19
